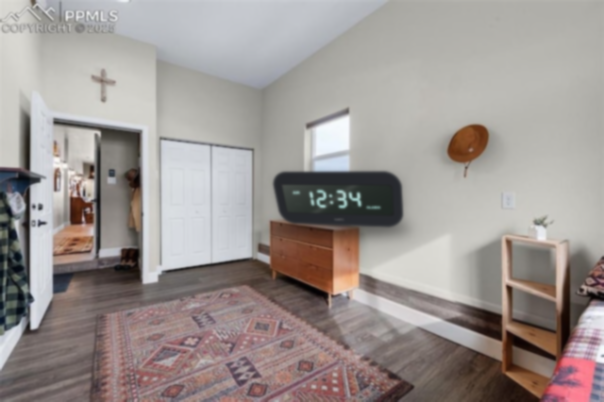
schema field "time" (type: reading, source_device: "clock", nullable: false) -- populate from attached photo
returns 12:34
